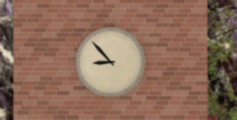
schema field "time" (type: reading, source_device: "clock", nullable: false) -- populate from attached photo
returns 8:53
